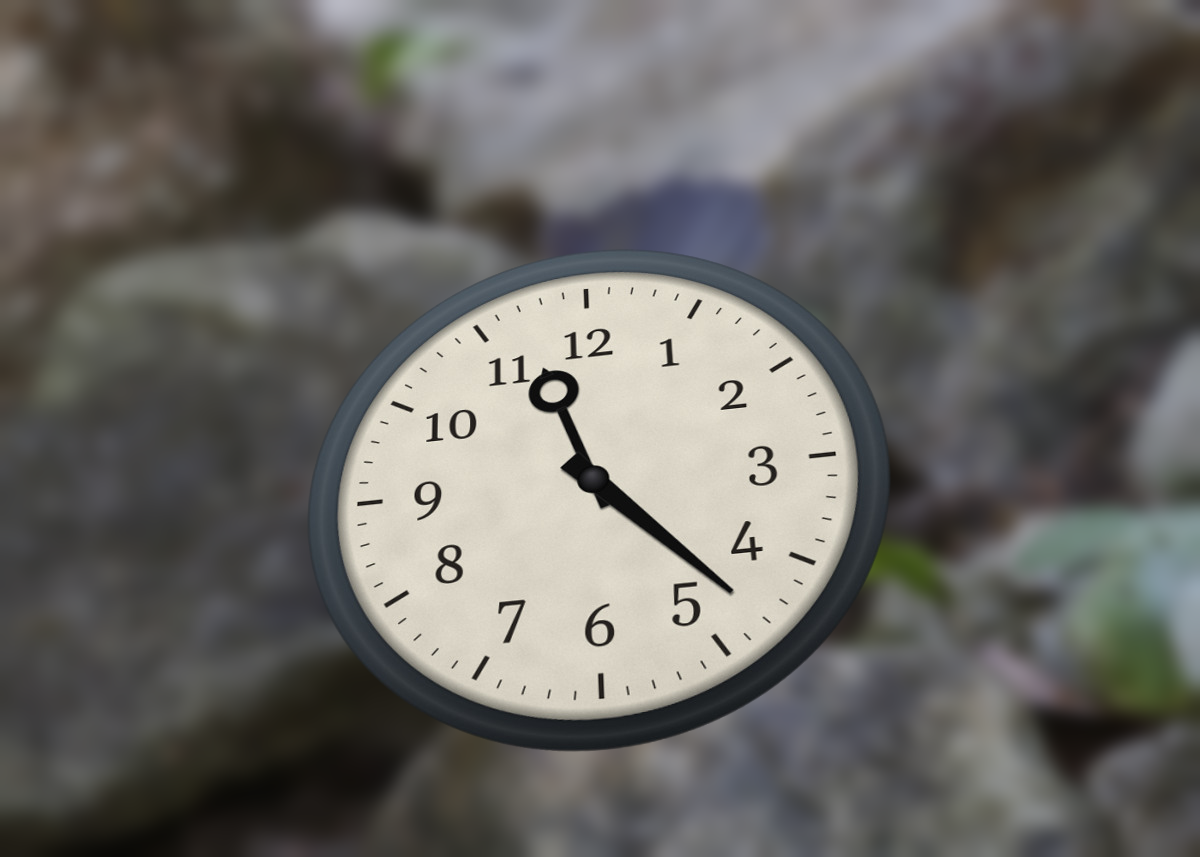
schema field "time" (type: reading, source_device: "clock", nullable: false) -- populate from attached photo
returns 11:23
